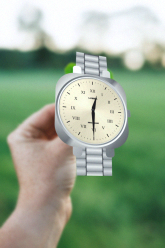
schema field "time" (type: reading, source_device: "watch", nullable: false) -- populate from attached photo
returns 12:30
